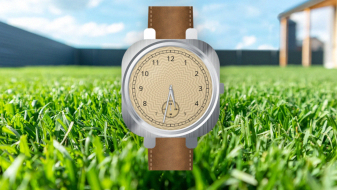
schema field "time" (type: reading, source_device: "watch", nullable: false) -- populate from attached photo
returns 5:32
